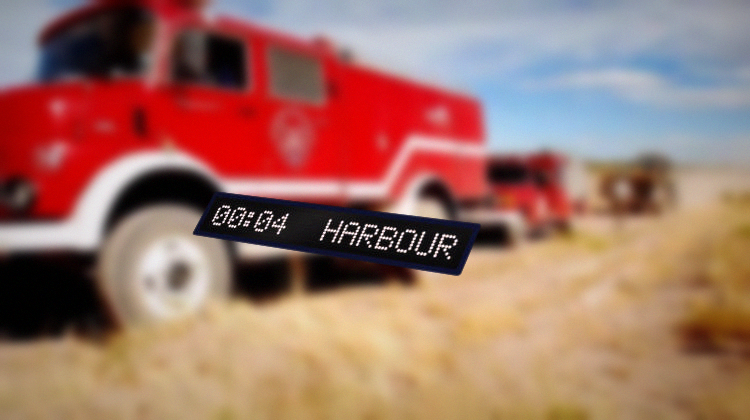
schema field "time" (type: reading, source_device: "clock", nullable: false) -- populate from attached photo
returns 0:04
